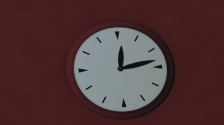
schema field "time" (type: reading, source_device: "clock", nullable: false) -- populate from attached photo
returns 12:13
